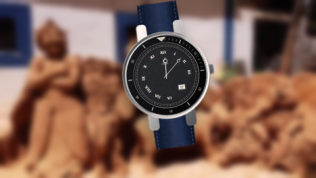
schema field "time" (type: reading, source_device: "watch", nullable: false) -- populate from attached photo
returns 12:08
